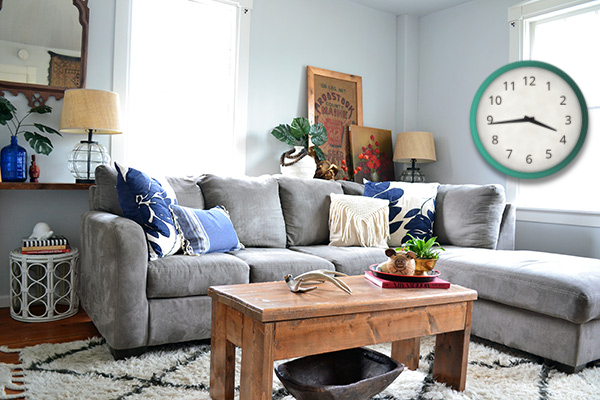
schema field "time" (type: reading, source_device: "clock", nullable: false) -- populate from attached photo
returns 3:44
